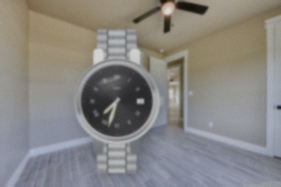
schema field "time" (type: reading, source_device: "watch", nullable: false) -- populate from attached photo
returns 7:33
